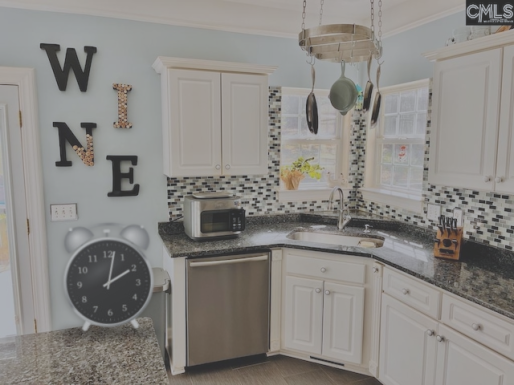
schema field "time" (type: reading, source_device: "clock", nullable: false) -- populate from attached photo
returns 2:02
